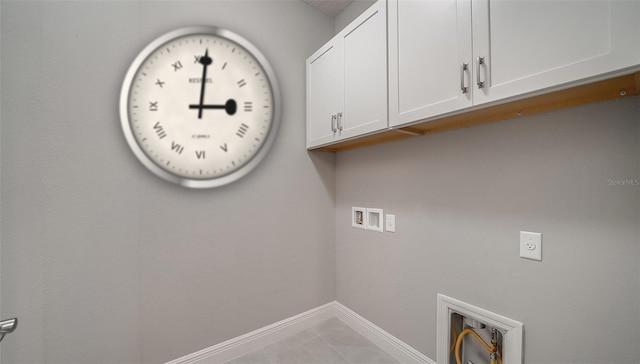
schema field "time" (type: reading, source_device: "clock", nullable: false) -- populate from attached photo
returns 3:01
